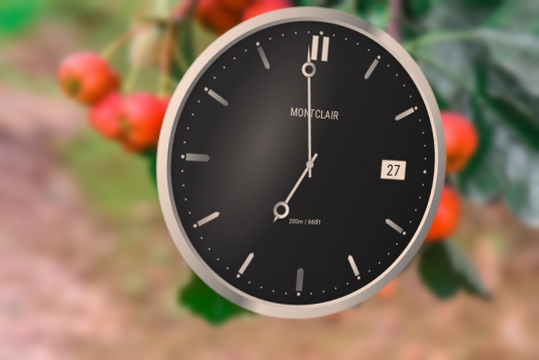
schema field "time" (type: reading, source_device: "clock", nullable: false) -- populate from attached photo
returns 6:59
